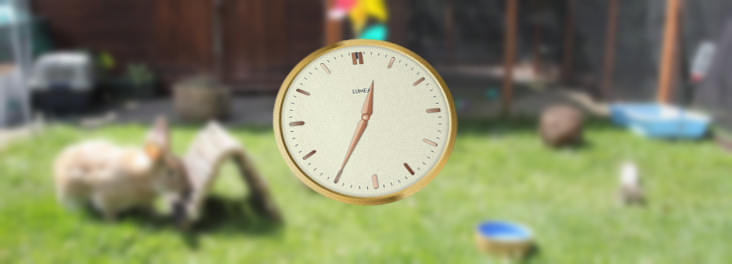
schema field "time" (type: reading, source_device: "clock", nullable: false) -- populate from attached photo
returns 12:35
